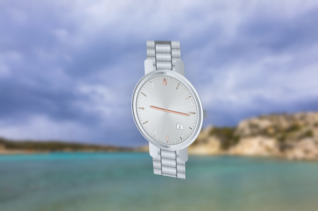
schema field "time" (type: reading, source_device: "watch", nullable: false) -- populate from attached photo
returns 9:16
